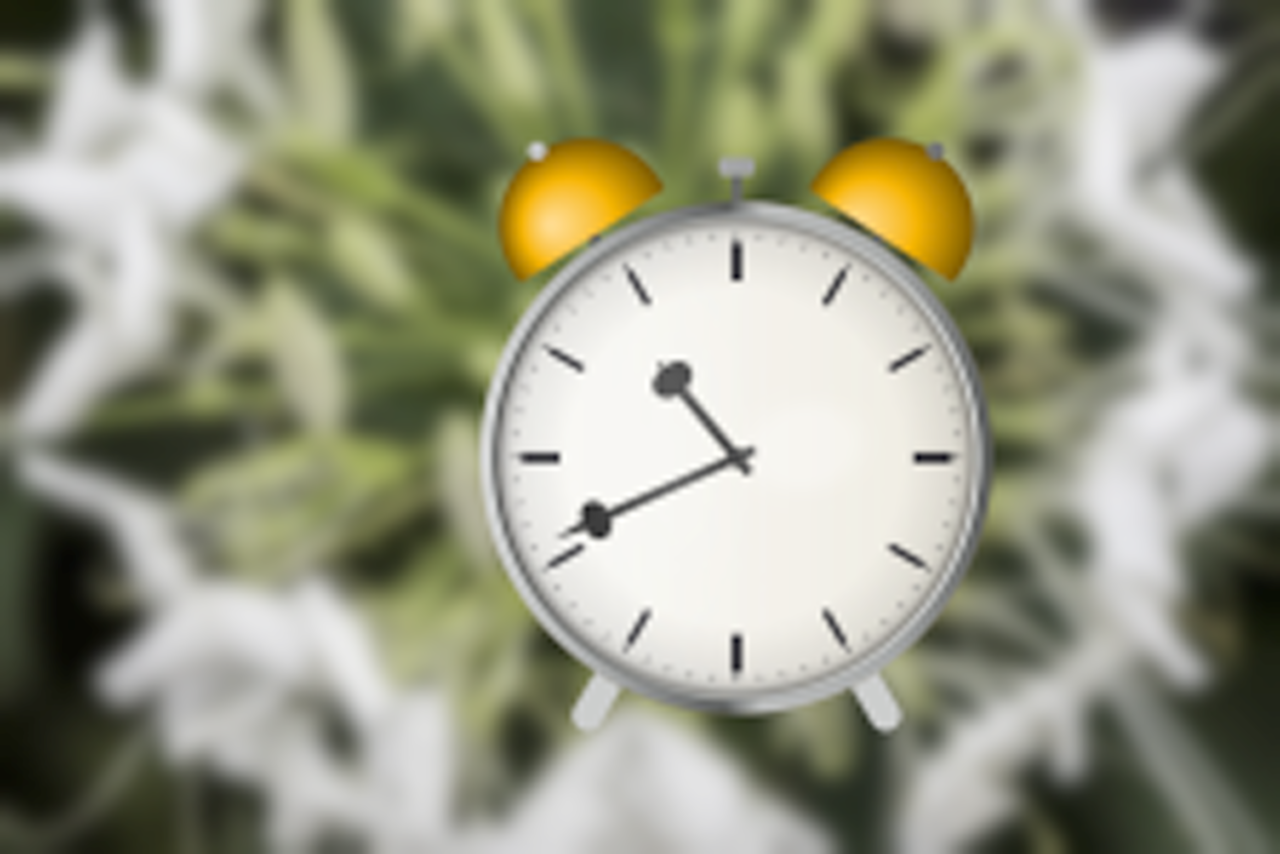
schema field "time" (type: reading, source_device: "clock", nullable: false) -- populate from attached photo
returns 10:41
